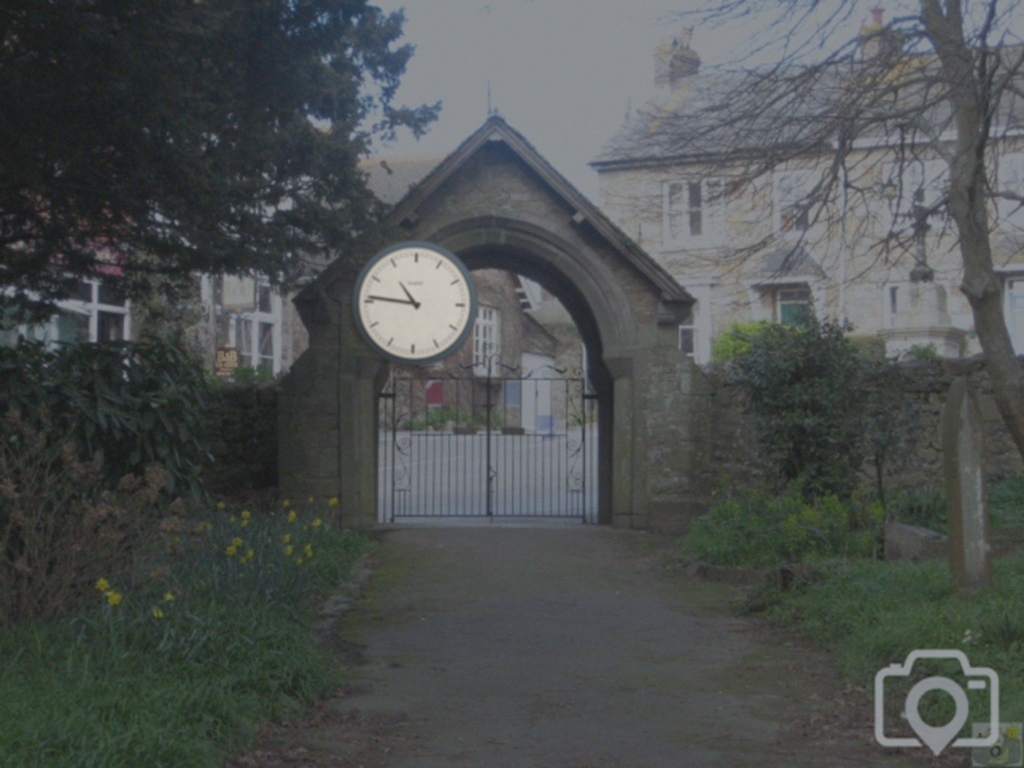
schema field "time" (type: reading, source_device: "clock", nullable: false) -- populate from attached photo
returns 10:46
